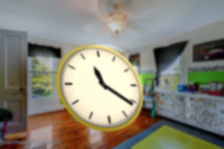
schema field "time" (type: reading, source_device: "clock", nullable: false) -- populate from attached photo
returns 11:21
